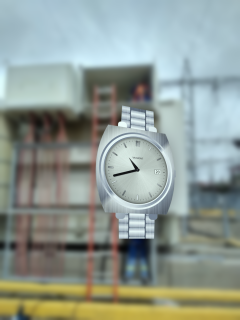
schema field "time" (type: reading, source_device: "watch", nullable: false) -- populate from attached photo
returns 10:42
